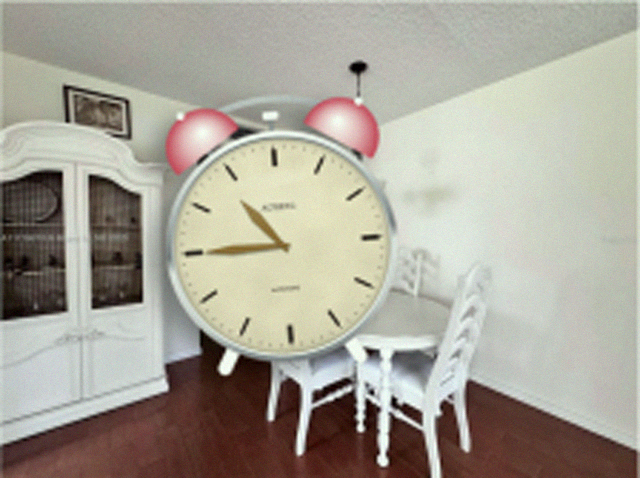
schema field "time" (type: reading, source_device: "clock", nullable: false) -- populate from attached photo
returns 10:45
